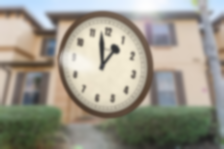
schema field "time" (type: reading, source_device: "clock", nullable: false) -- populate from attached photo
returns 12:58
